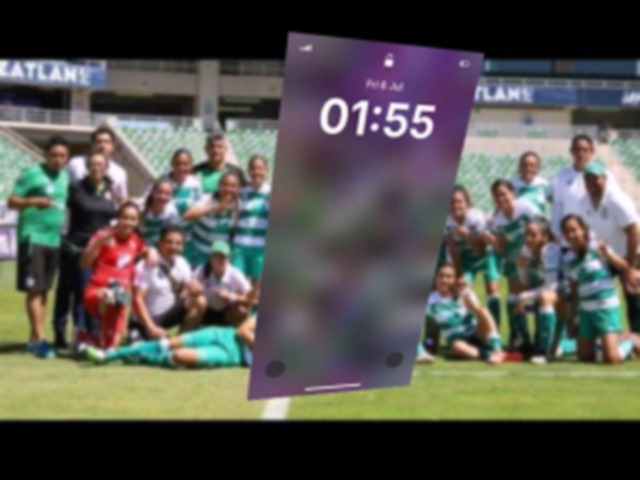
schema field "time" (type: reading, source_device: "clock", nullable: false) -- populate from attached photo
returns 1:55
